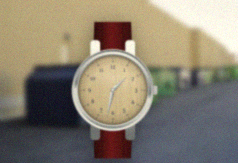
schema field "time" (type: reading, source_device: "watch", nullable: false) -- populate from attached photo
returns 1:32
